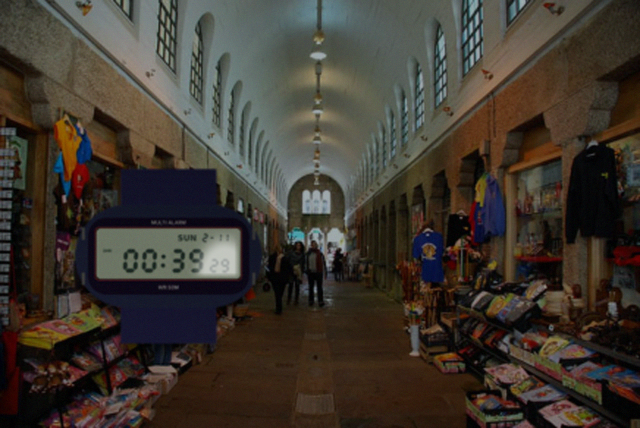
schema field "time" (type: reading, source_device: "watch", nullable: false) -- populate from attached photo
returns 0:39:29
